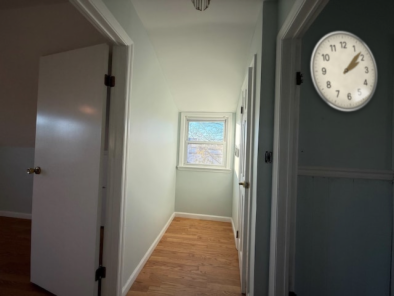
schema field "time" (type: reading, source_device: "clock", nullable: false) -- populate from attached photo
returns 2:08
